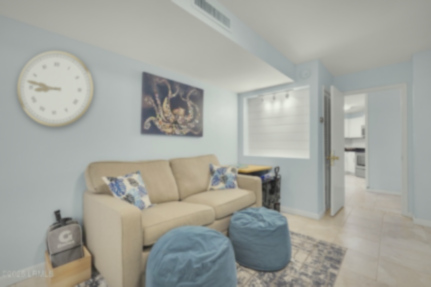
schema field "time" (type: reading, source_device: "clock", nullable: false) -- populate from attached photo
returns 8:47
